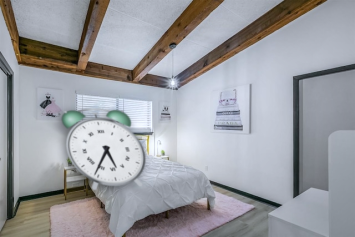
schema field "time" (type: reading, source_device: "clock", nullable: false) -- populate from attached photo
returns 5:36
